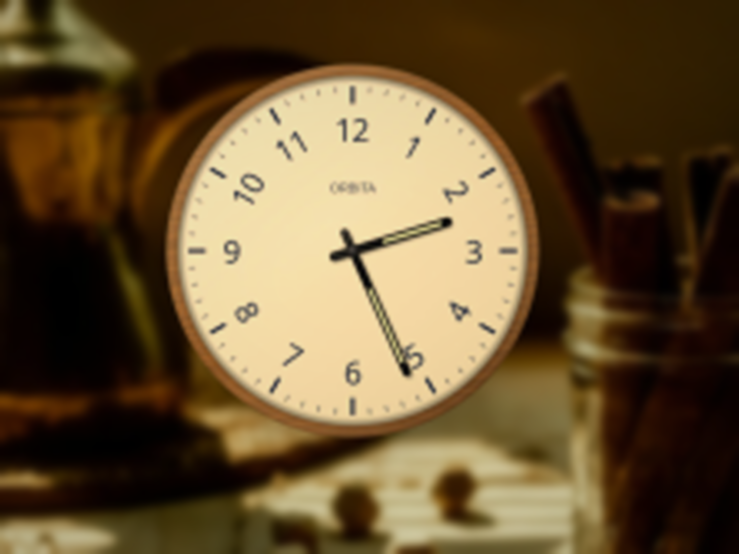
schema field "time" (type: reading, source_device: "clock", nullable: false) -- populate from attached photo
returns 2:26
